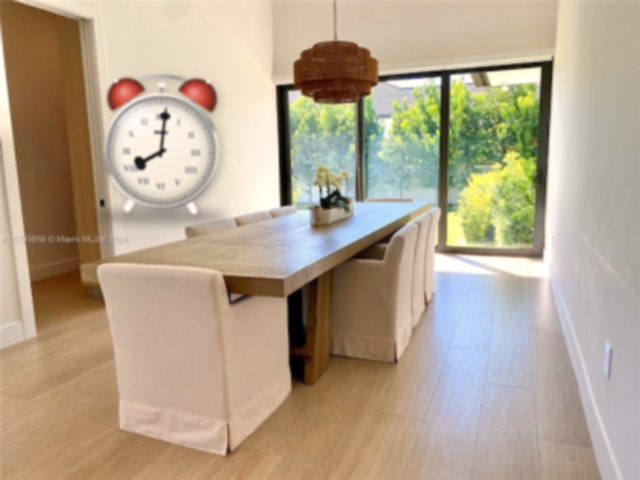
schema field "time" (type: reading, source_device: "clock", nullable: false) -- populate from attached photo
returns 8:01
